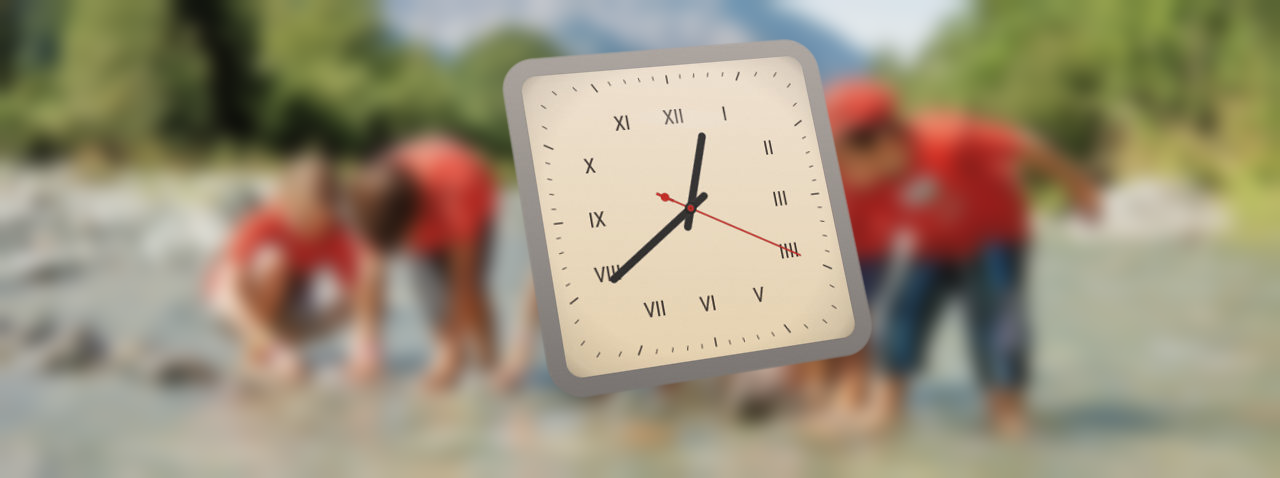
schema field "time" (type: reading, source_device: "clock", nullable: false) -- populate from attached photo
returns 12:39:20
